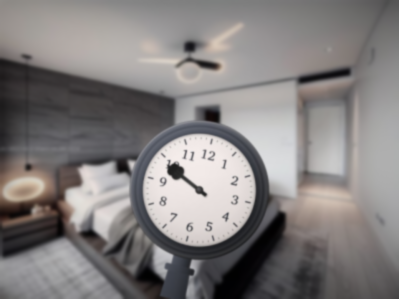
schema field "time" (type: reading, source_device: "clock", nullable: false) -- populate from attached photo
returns 9:49
